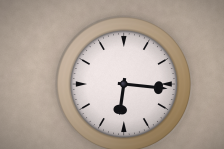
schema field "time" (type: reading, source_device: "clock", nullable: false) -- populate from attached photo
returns 6:16
